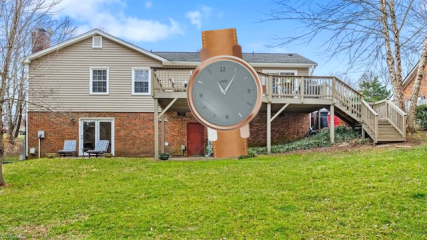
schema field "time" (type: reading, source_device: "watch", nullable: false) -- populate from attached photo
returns 11:06
